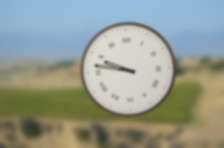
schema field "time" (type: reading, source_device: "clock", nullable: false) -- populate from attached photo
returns 9:47
